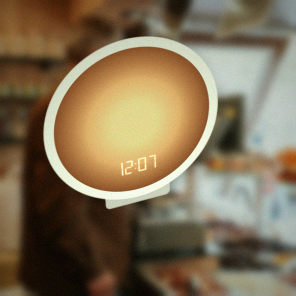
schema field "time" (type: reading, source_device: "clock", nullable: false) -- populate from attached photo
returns 12:07
